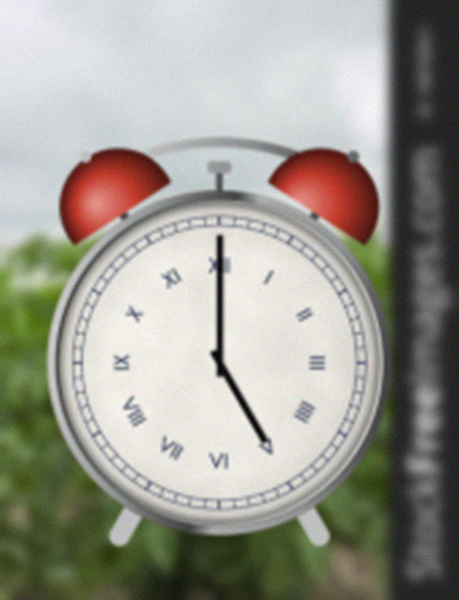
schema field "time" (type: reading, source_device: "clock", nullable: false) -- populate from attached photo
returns 5:00
